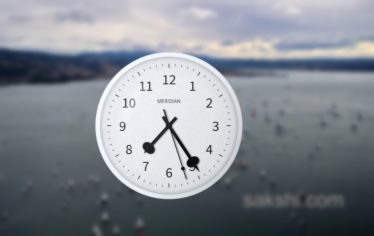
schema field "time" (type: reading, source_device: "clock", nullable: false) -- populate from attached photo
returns 7:24:27
